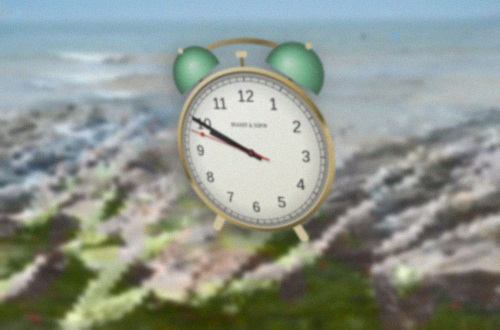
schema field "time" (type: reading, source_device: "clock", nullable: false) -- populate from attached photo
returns 9:49:48
